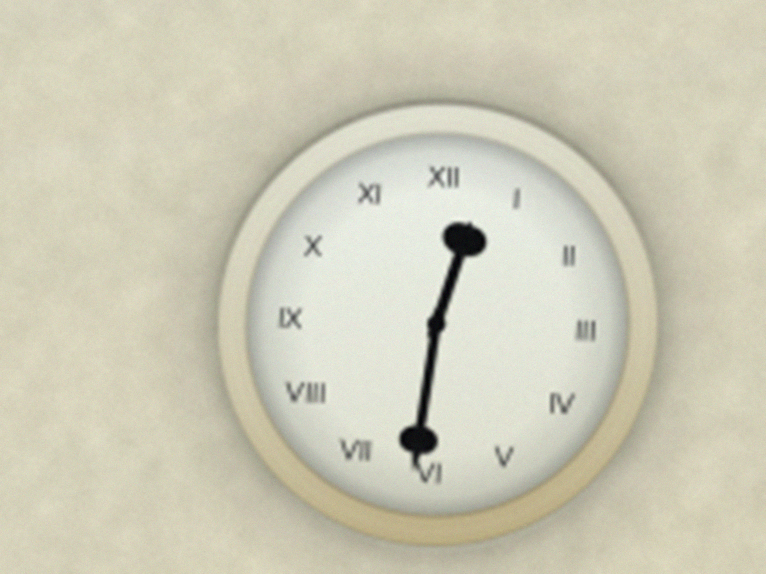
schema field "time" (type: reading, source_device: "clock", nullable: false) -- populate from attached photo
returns 12:31
